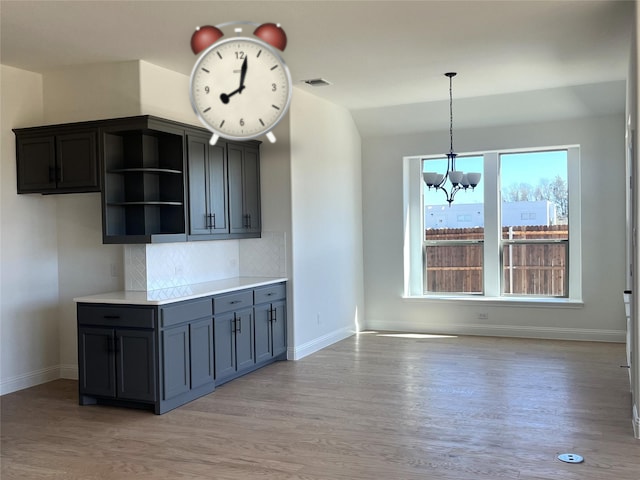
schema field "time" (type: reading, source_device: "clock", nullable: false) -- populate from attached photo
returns 8:02
